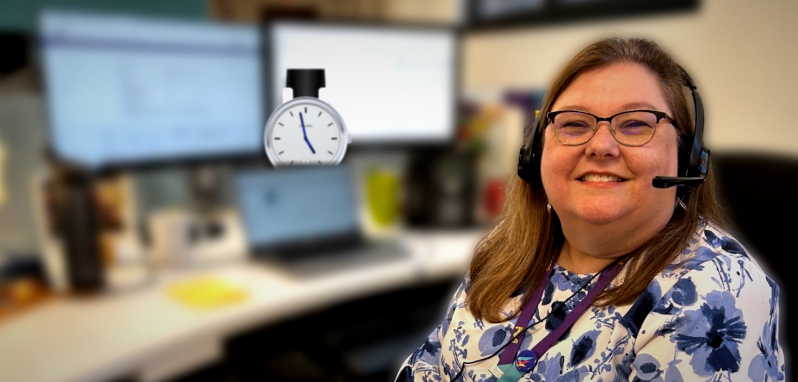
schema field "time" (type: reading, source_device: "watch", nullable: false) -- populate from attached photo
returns 4:58
